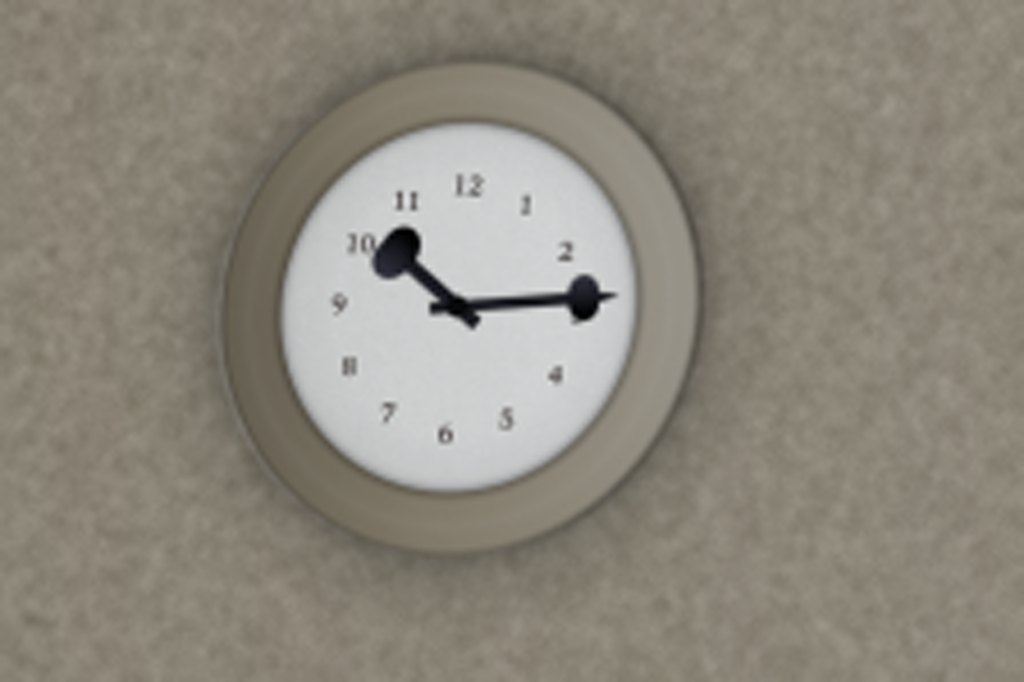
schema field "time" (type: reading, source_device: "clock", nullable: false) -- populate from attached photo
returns 10:14
